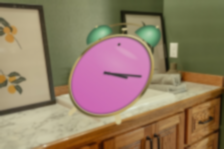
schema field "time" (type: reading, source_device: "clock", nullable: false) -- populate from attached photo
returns 3:15
